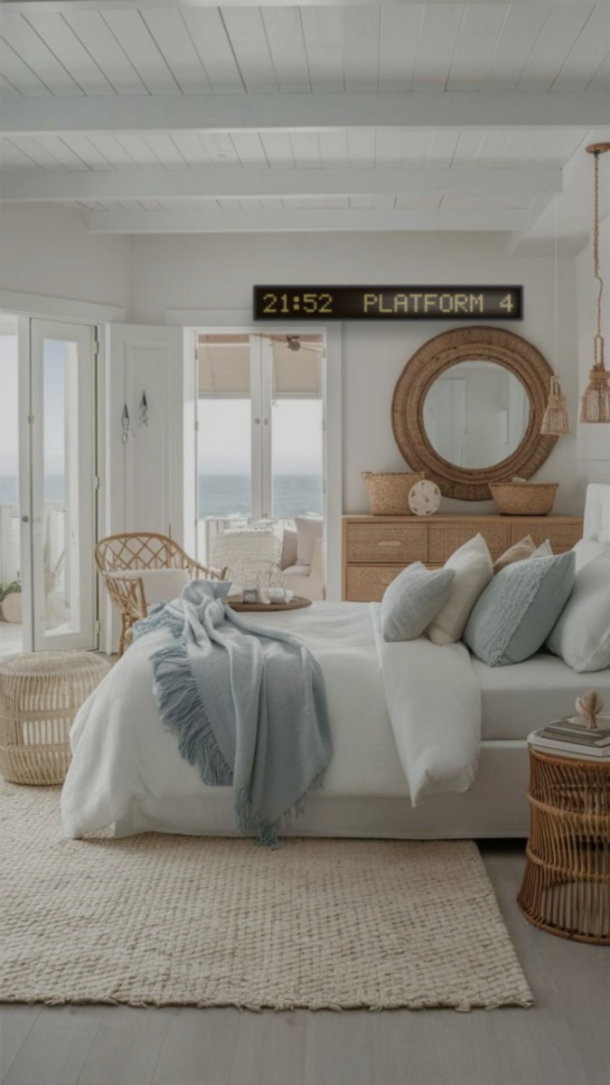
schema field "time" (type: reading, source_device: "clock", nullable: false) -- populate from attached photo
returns 21:52
